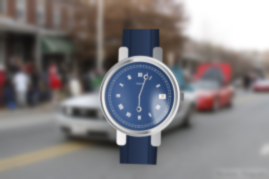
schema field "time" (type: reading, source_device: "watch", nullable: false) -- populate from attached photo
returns 6:03
